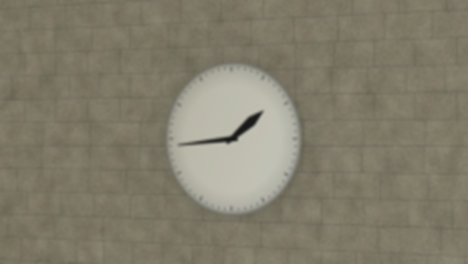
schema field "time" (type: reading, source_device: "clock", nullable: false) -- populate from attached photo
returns 1:44
